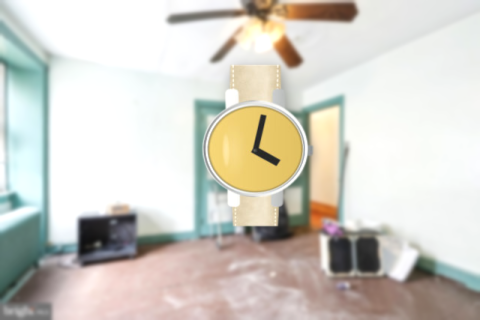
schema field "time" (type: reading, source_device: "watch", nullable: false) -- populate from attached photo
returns 4:02
